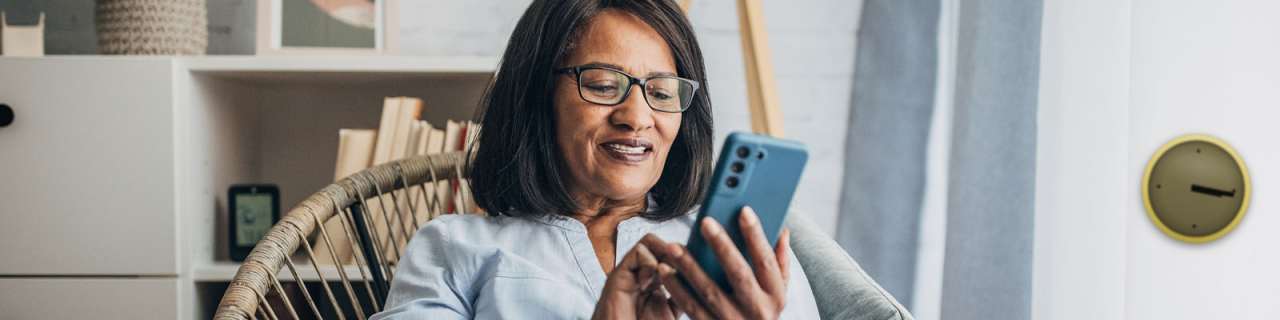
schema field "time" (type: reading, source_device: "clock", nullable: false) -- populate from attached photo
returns 3:16
